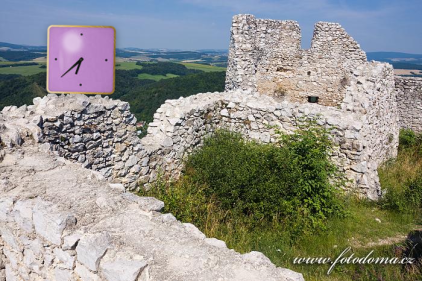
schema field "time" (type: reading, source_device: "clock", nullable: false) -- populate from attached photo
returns 6:38
